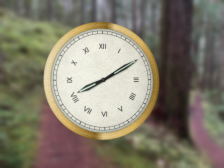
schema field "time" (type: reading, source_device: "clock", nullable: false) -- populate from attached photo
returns 8:10
